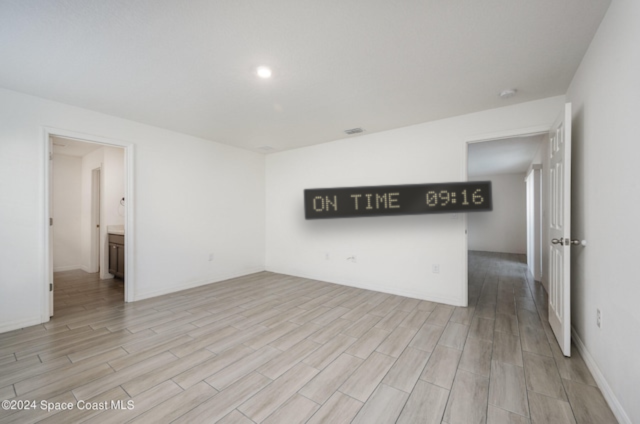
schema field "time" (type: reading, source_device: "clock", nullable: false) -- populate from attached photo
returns 9:16
